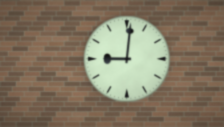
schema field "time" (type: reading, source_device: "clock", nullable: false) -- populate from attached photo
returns 9:01
